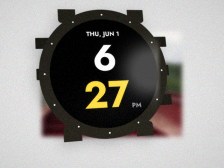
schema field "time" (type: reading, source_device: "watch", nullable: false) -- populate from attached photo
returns 6:27
